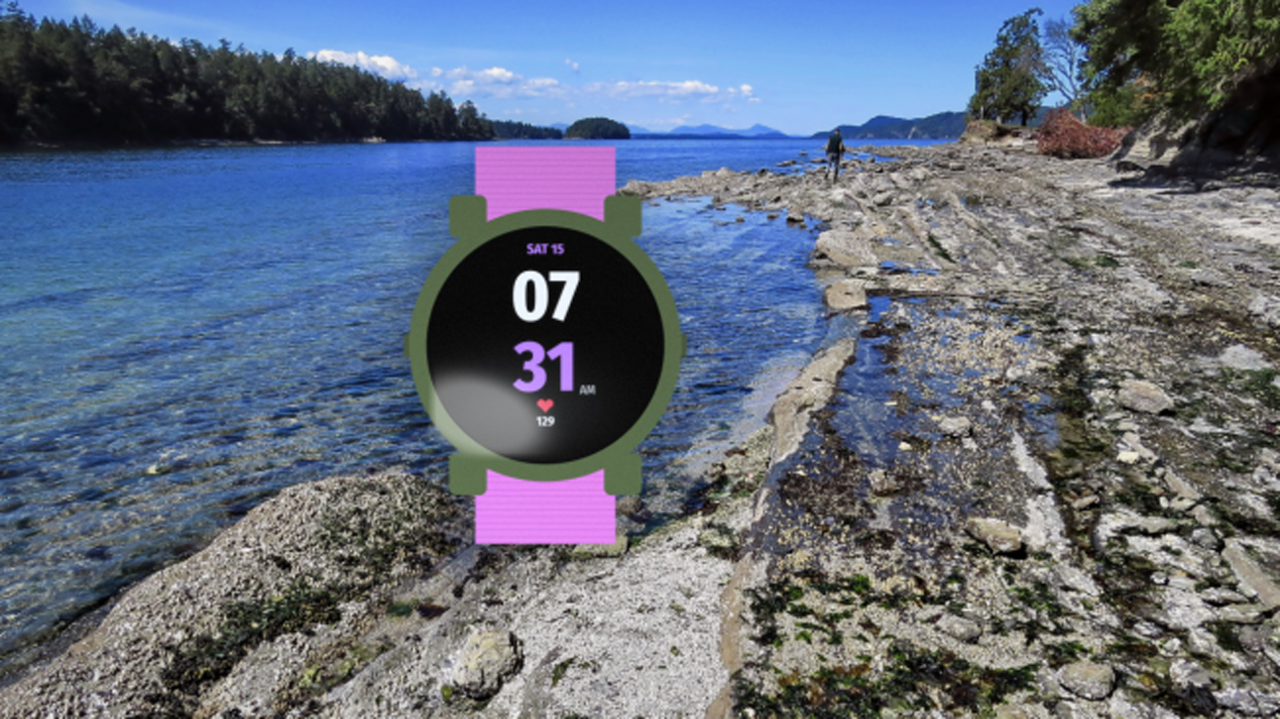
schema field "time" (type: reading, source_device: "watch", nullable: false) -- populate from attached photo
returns 7:31
